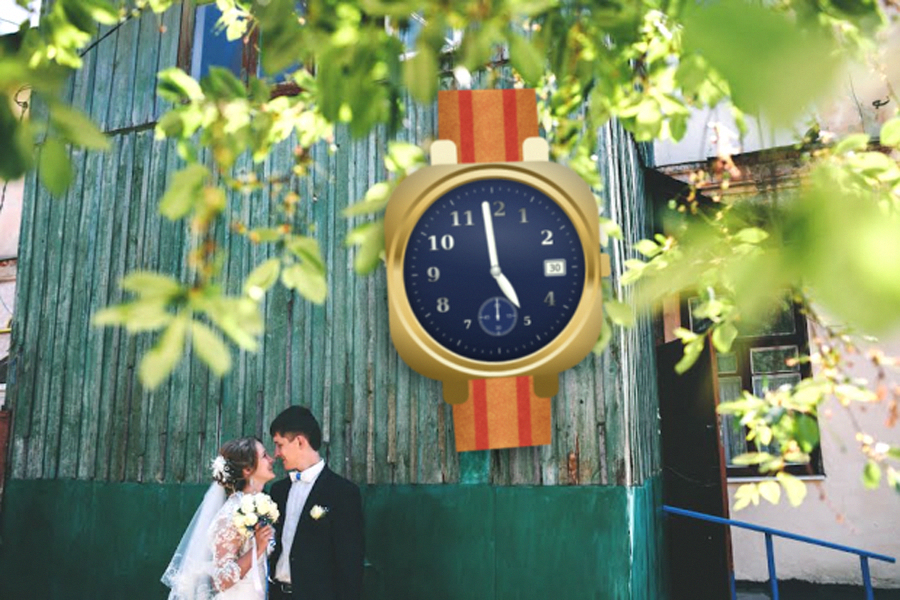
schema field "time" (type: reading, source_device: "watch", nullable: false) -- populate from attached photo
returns 4:59
